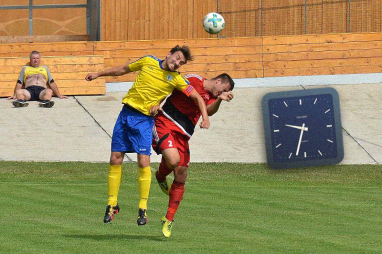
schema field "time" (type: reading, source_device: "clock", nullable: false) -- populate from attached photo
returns 9:33
